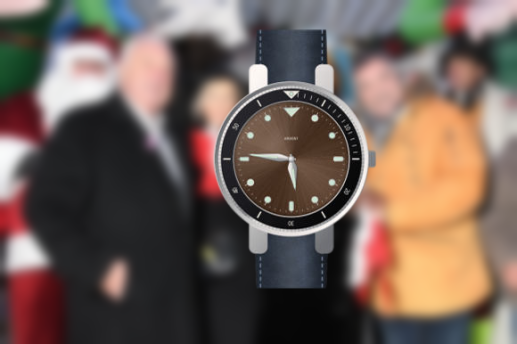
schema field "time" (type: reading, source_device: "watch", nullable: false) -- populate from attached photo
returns 5:46
